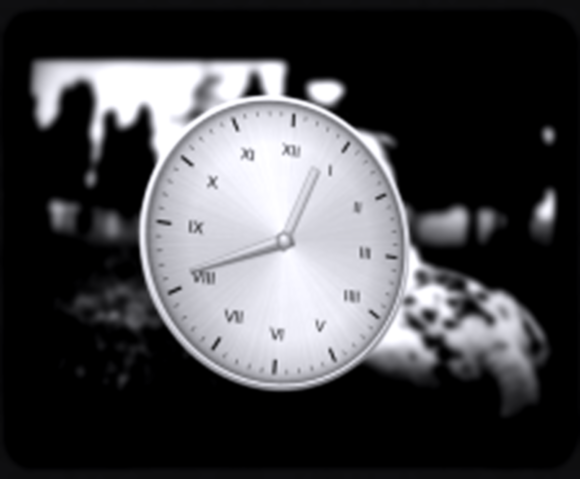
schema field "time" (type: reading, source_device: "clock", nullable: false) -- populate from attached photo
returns 12:41
